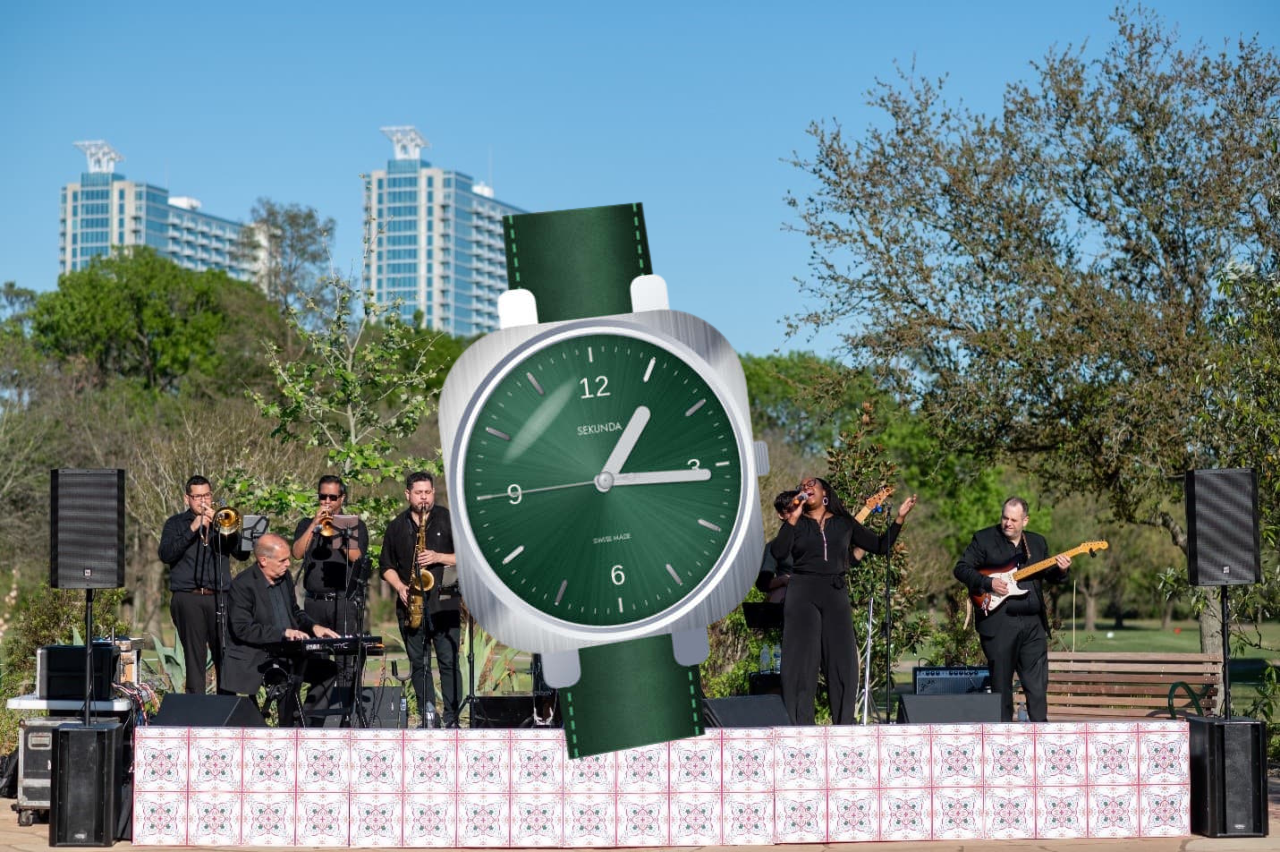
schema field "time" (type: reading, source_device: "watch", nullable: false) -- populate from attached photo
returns 1:15:45
